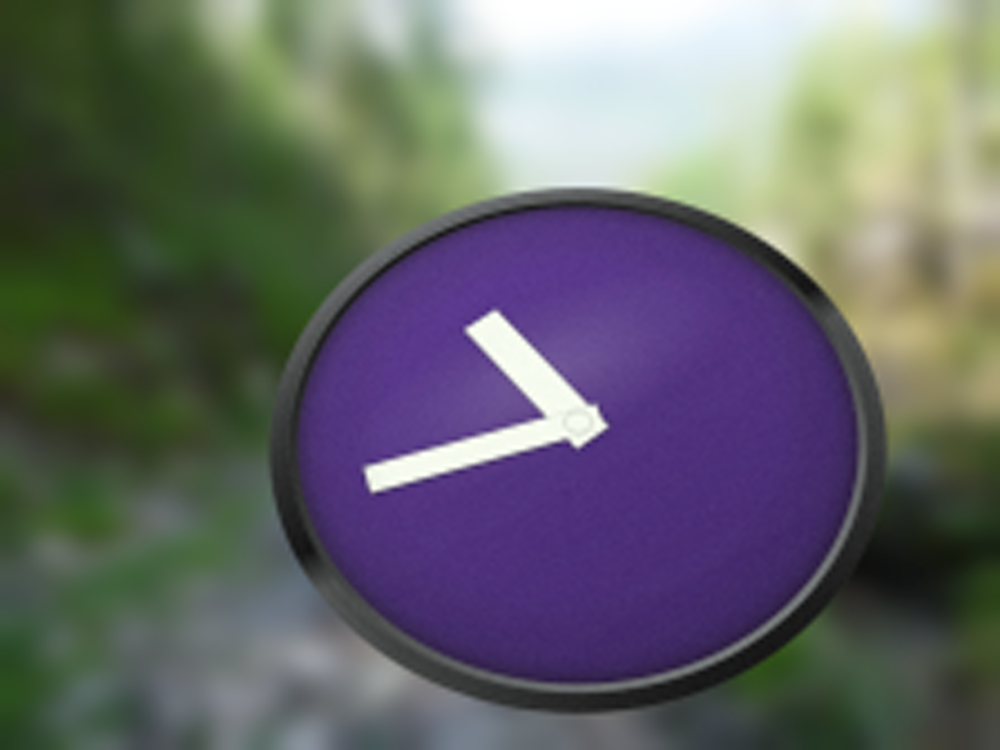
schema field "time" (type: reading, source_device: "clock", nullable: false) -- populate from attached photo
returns 10:42
